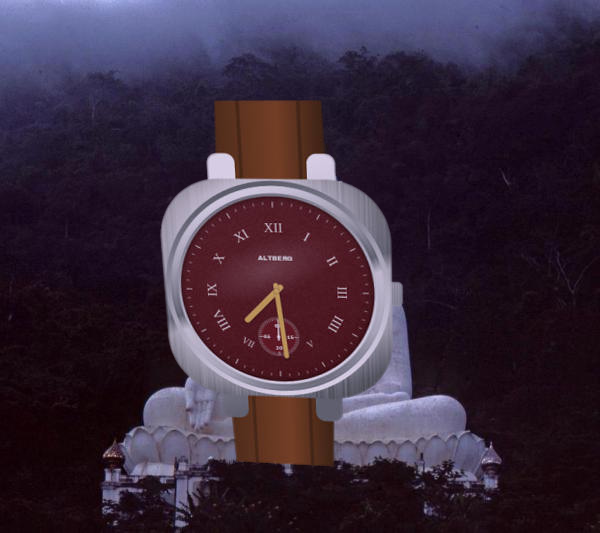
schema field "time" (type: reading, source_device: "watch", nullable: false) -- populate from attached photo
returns 7:29
